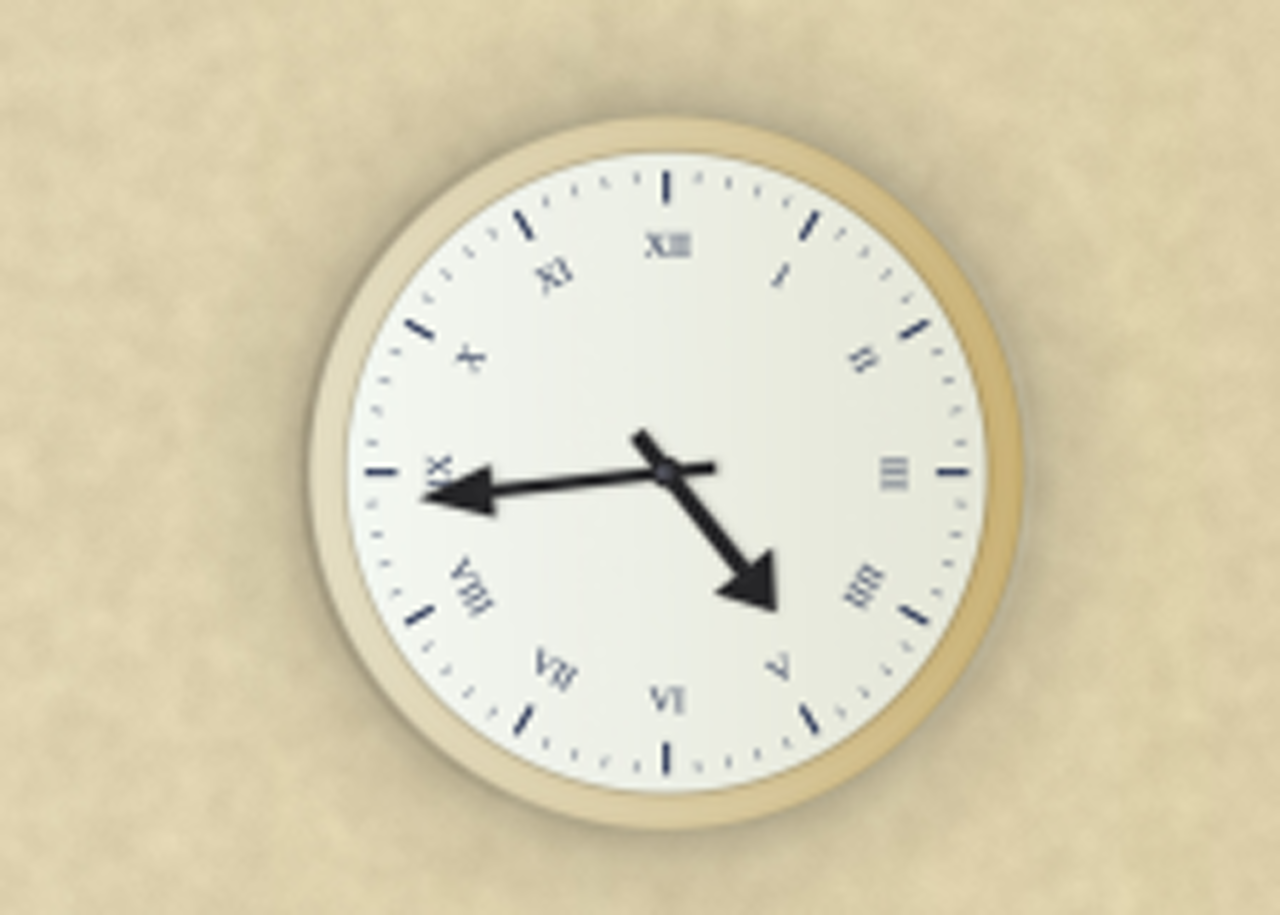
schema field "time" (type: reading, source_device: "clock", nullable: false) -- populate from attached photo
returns 4:44
